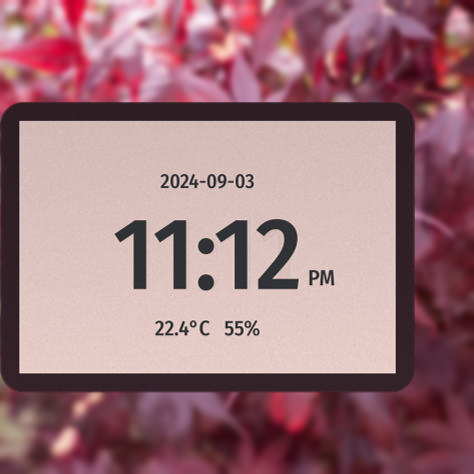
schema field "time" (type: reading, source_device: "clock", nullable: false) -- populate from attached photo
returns 11:12
